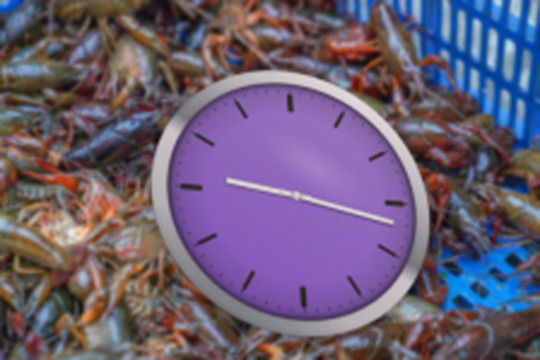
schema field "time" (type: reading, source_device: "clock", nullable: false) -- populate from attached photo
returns 9:17
